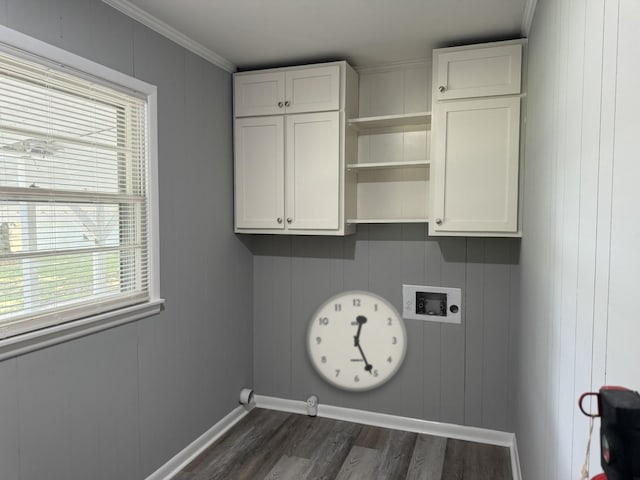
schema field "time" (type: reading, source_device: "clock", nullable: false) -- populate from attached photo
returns 12:26
